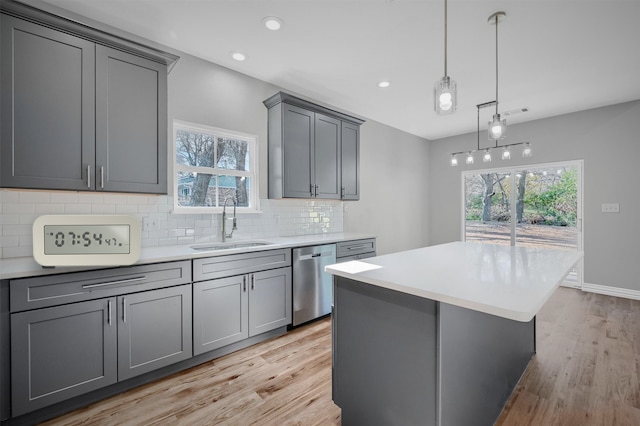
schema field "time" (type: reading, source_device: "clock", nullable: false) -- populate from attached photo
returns 7:54:47
